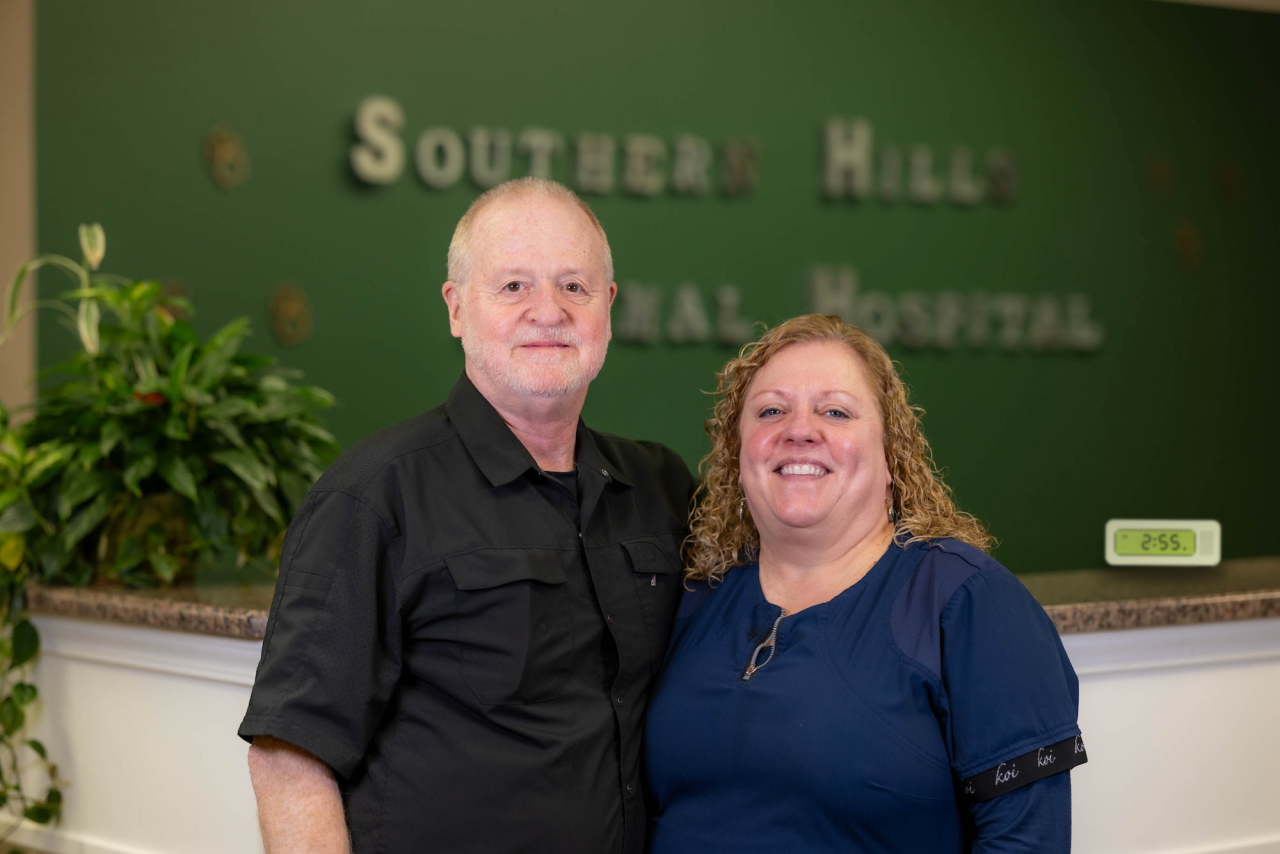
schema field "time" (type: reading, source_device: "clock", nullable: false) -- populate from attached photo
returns 2:55
